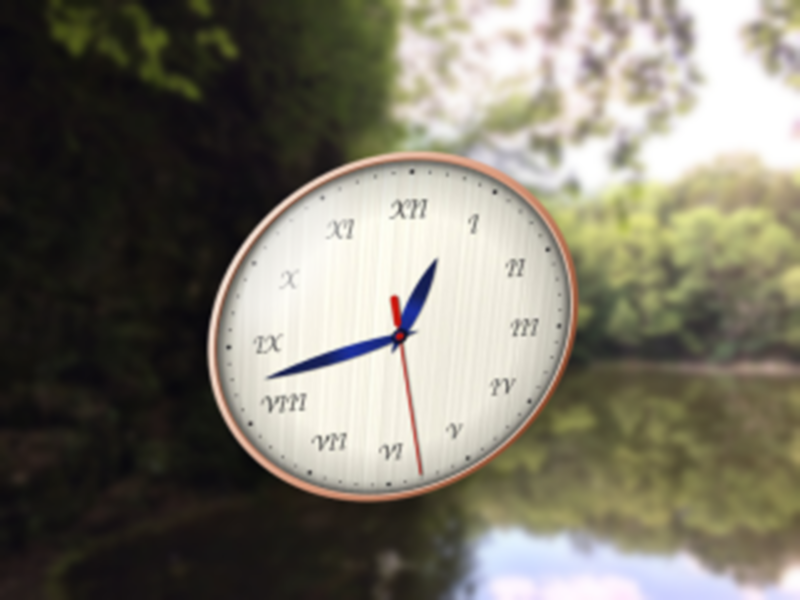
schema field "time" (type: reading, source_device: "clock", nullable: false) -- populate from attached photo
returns 12:42:28
